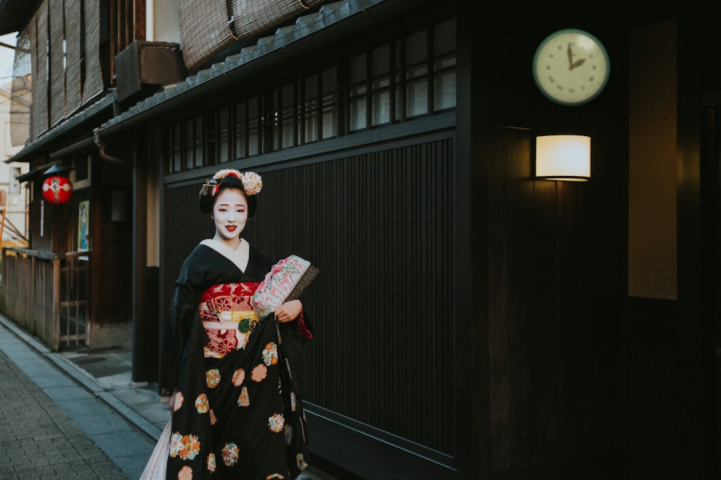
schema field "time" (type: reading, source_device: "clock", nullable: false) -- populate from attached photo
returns 1:59
